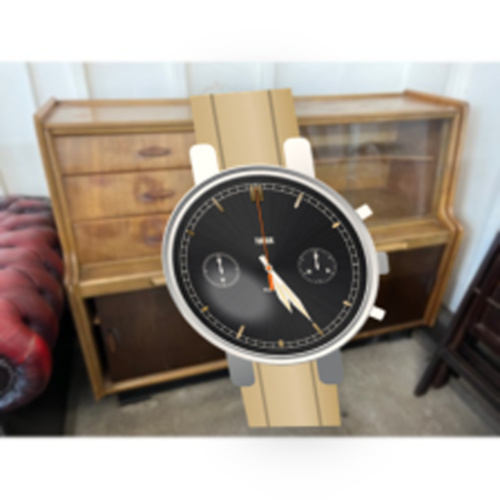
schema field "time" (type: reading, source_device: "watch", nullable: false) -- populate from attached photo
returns 5:25
